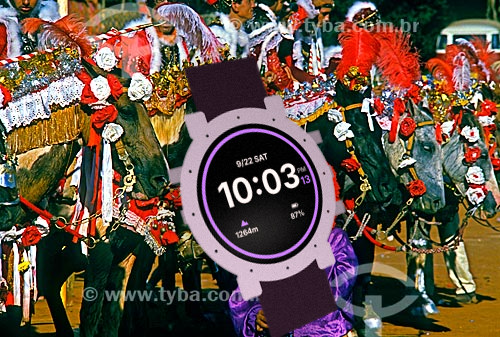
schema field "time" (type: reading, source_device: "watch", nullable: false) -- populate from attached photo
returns 10:03:13
